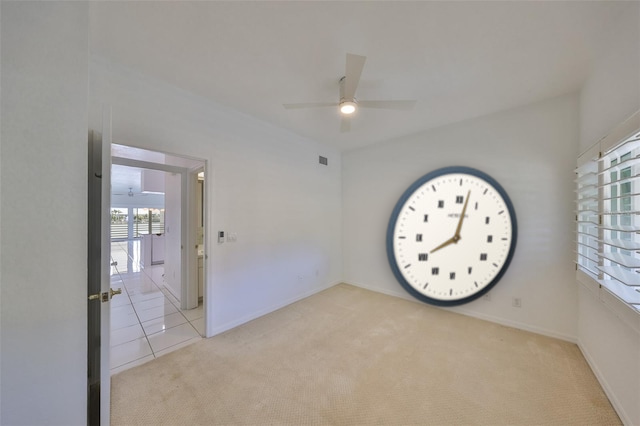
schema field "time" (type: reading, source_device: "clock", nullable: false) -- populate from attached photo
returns 8:02
